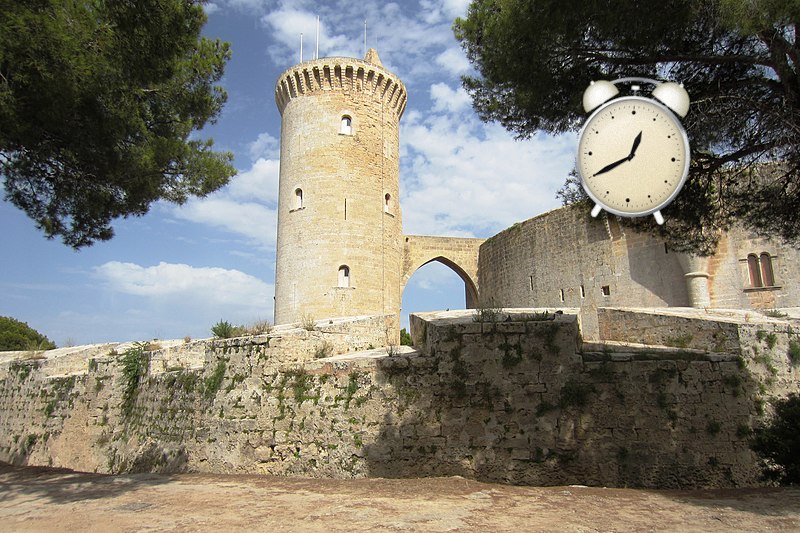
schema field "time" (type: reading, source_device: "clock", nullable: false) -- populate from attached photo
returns 12:40
